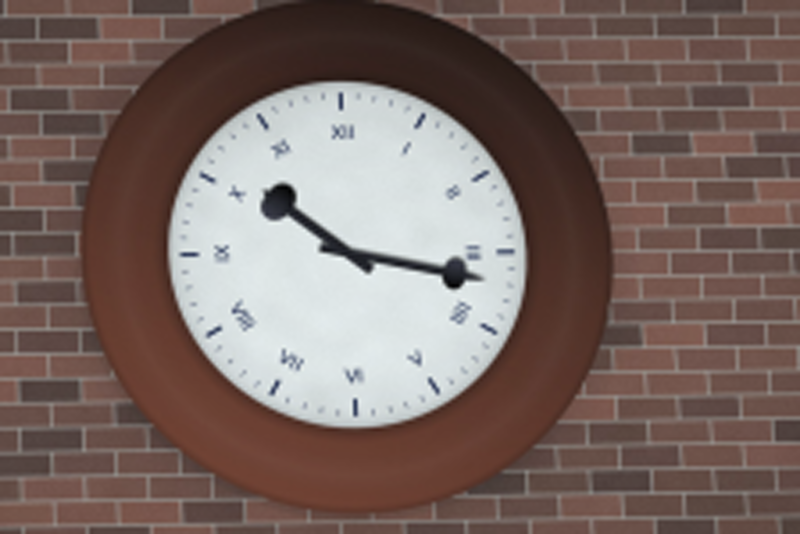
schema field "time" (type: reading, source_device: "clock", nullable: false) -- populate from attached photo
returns 10:17
